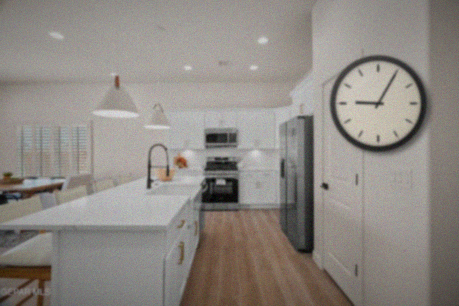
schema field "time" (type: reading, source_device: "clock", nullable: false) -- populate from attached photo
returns 9:05
